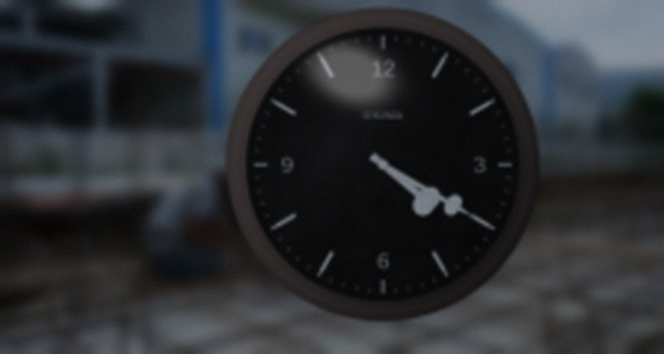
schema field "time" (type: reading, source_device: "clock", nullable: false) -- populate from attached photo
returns 4:20
